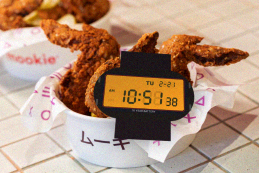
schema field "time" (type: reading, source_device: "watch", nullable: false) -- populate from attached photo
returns 10:51:38
